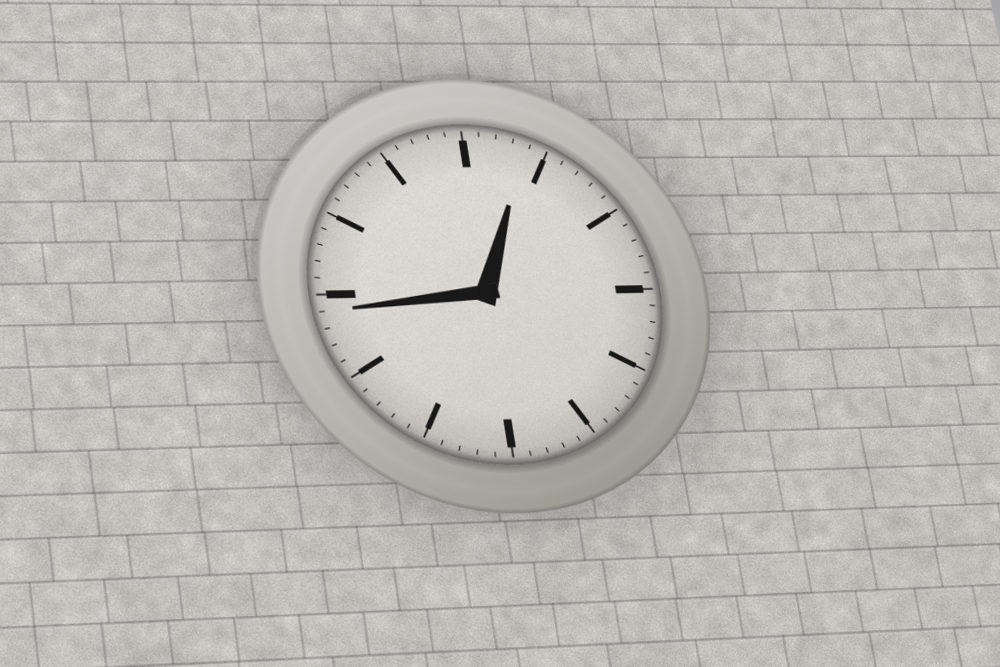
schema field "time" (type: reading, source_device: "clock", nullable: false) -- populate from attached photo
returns 12:44
